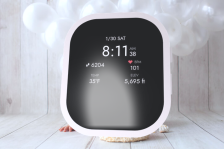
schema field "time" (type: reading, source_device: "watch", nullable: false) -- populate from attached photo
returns 8:11
